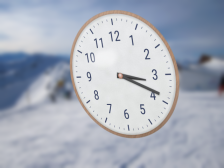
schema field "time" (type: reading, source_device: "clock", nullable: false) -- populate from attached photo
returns 3:19
